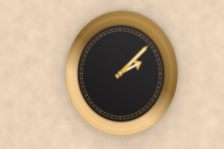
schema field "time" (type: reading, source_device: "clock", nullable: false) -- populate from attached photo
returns 2:08
